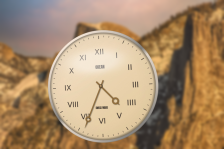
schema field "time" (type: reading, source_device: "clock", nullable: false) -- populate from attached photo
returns 4:34
